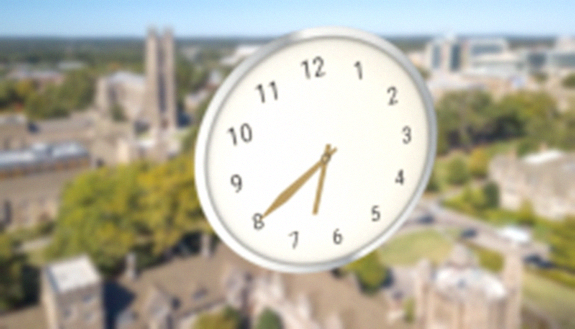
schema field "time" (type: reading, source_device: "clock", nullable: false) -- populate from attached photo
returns 6:40
